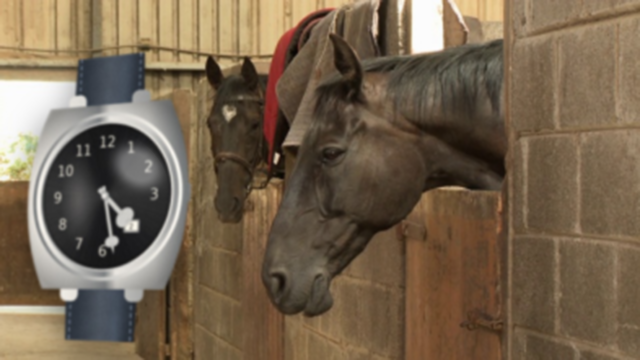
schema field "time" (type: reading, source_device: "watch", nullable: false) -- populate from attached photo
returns 4:28
